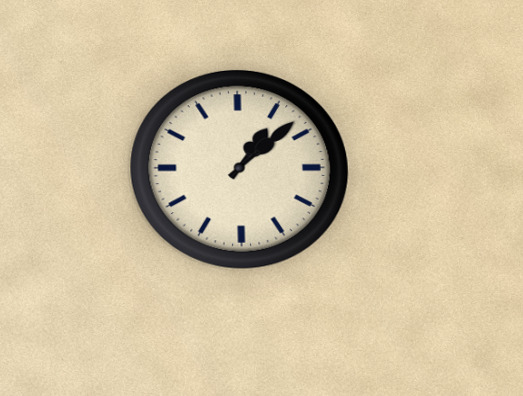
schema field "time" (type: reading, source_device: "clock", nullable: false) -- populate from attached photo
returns 1:08
